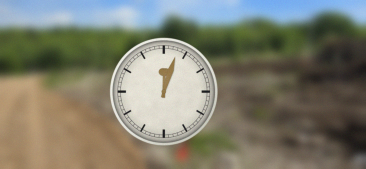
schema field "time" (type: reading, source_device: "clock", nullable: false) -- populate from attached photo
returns 12:03
